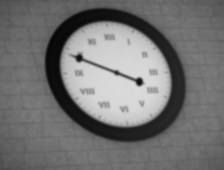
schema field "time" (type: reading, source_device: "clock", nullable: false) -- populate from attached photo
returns 3:49
